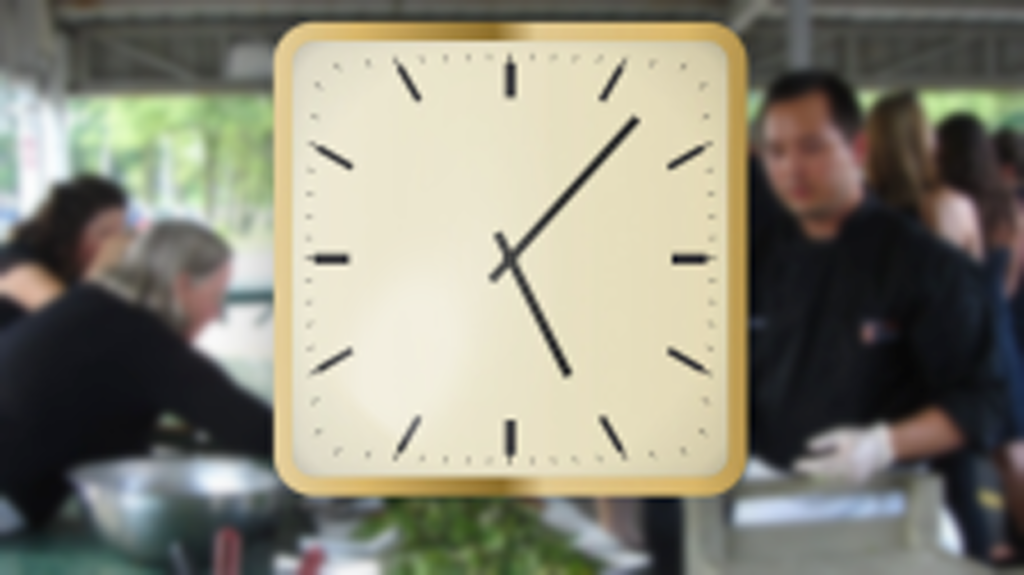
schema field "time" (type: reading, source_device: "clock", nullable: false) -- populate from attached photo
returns 5:07
